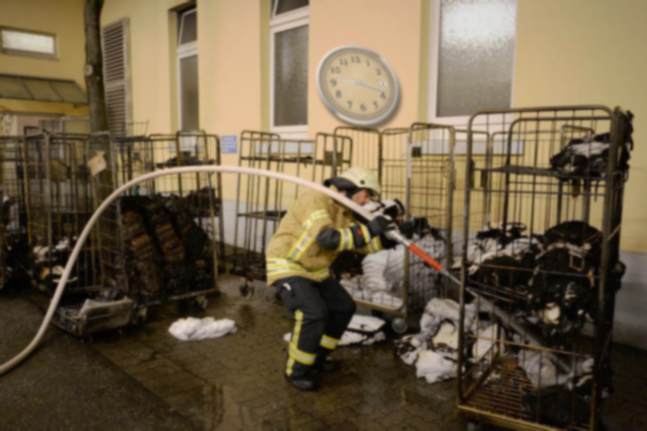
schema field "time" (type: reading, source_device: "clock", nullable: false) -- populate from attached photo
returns 9:18
